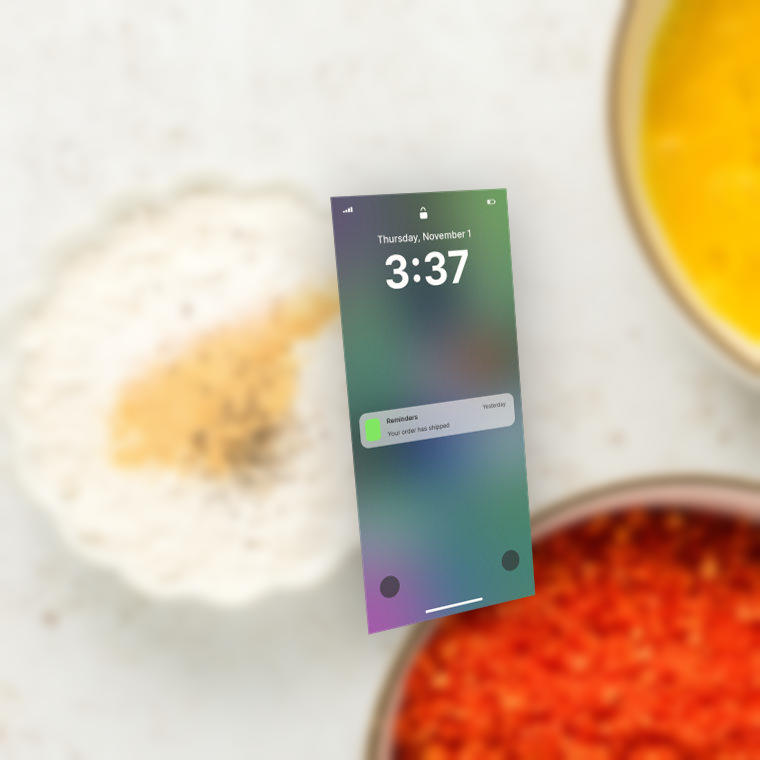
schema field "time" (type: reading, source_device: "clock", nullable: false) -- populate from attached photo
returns 3:37
